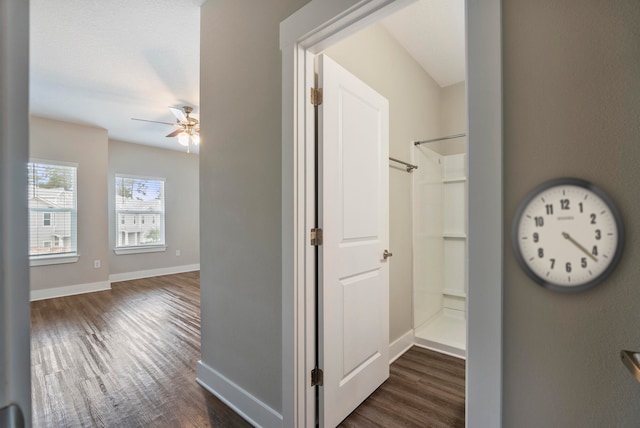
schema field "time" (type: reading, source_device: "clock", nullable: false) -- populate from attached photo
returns 4:22
